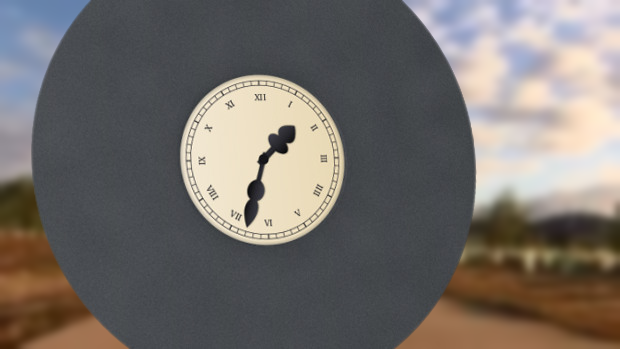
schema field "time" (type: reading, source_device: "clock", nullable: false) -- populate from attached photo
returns 1:33
